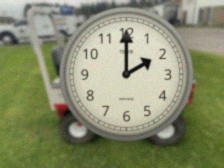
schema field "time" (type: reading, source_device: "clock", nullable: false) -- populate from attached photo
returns 2:00
